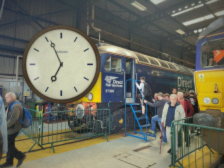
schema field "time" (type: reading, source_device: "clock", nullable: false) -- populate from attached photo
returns 6:56
